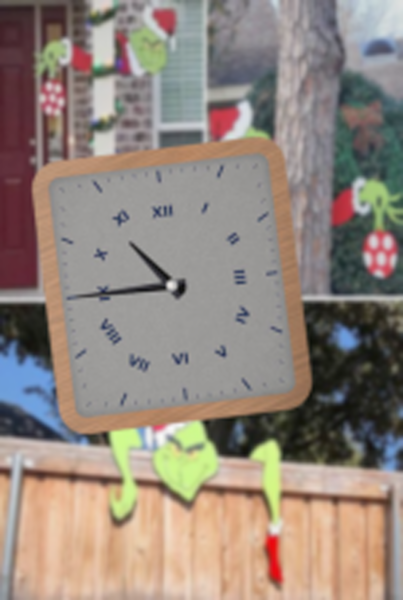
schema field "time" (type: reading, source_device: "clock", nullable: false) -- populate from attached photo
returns 10:45
